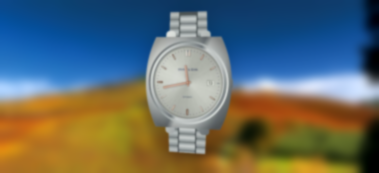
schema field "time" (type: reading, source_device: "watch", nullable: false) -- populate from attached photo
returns 11:43
